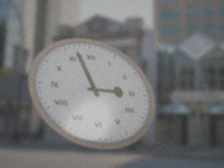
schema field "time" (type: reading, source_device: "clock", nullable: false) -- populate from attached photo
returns 2:57
